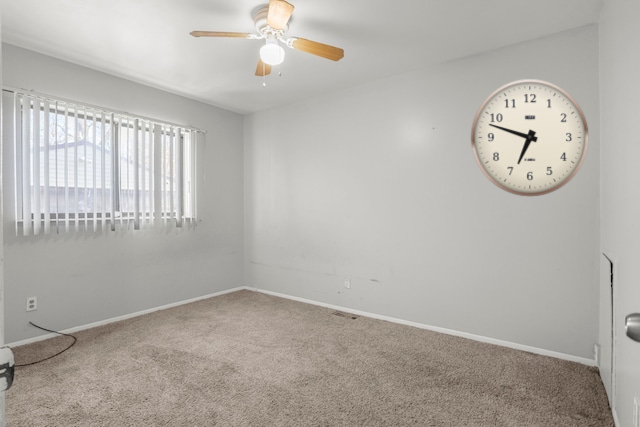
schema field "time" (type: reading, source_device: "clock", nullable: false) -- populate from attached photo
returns 6:48
